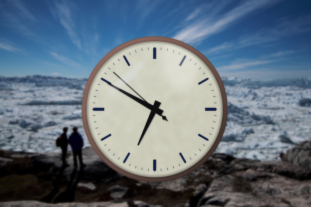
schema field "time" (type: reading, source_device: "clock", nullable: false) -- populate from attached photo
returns 6:49:52
